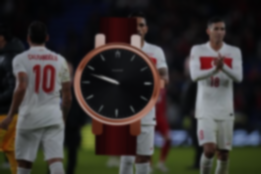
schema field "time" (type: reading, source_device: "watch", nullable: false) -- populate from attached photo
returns 9:48
